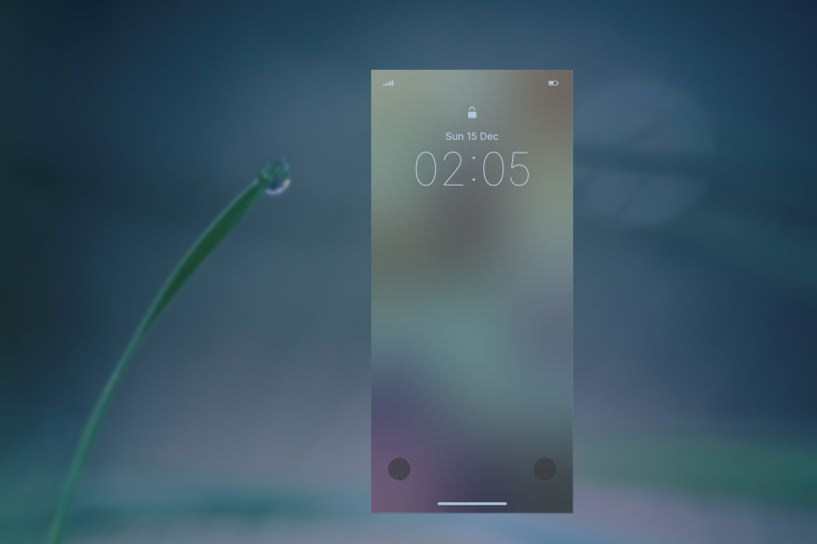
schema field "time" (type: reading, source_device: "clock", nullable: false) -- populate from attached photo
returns 2:05
